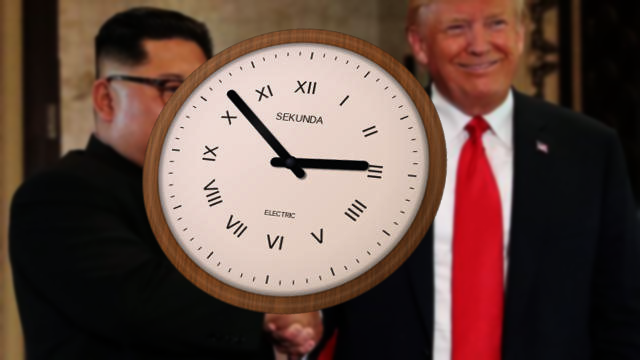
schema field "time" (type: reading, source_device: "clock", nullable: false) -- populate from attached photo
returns 2:52
